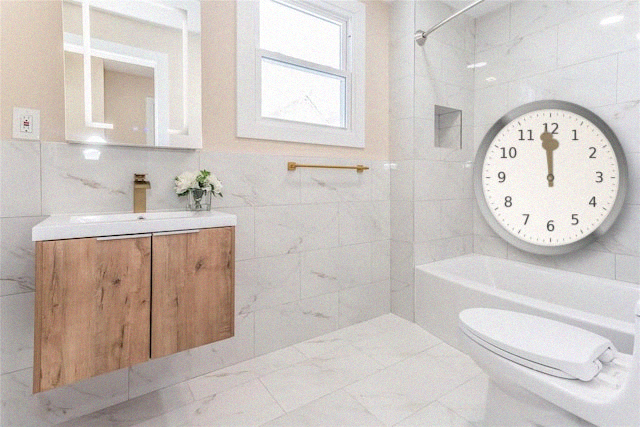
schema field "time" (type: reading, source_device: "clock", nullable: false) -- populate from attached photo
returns 11:59
